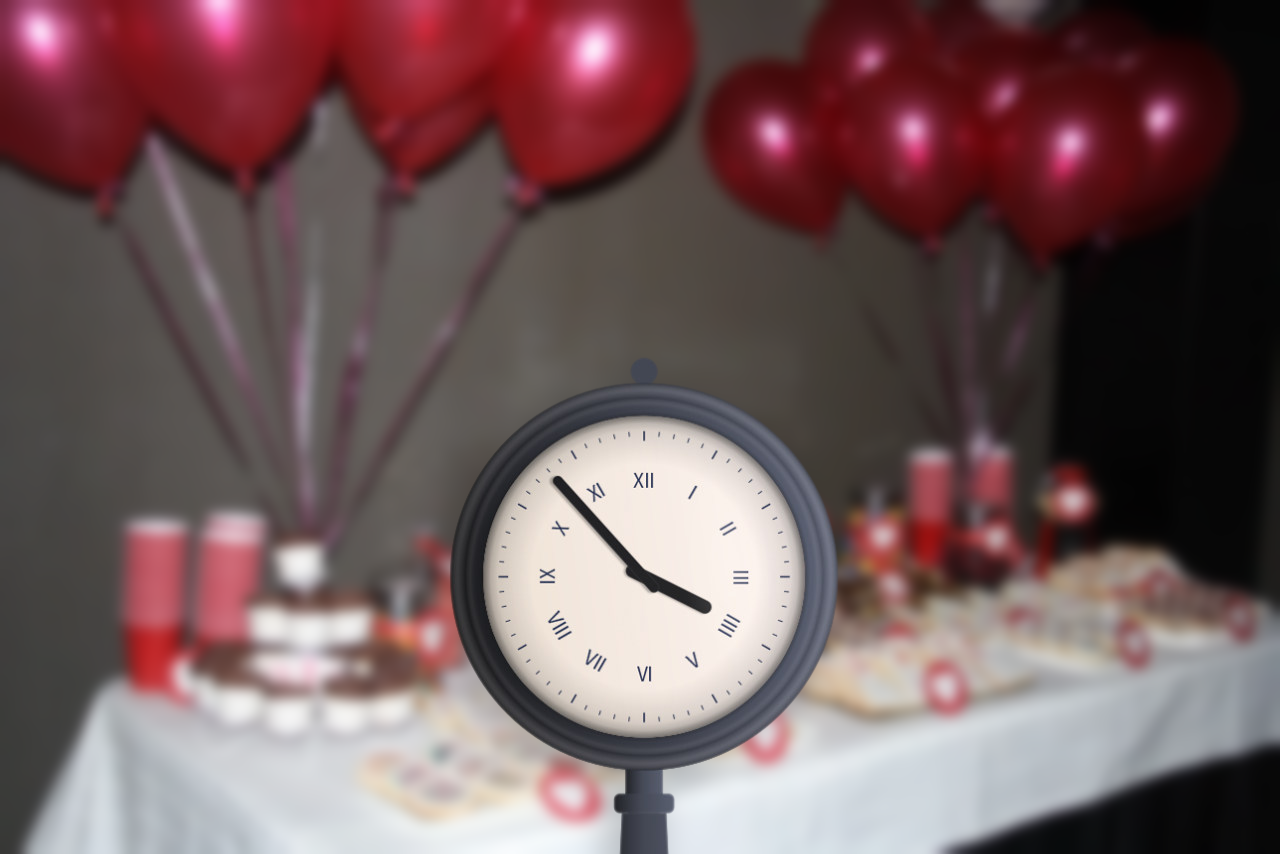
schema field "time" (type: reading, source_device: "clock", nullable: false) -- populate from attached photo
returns 3:53
